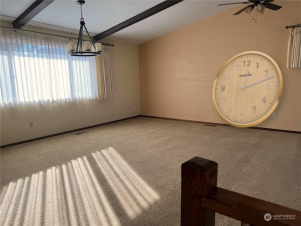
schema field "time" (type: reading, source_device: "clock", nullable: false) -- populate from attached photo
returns 12:12
